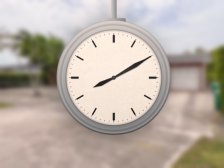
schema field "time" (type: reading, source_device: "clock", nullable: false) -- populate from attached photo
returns 8:10
